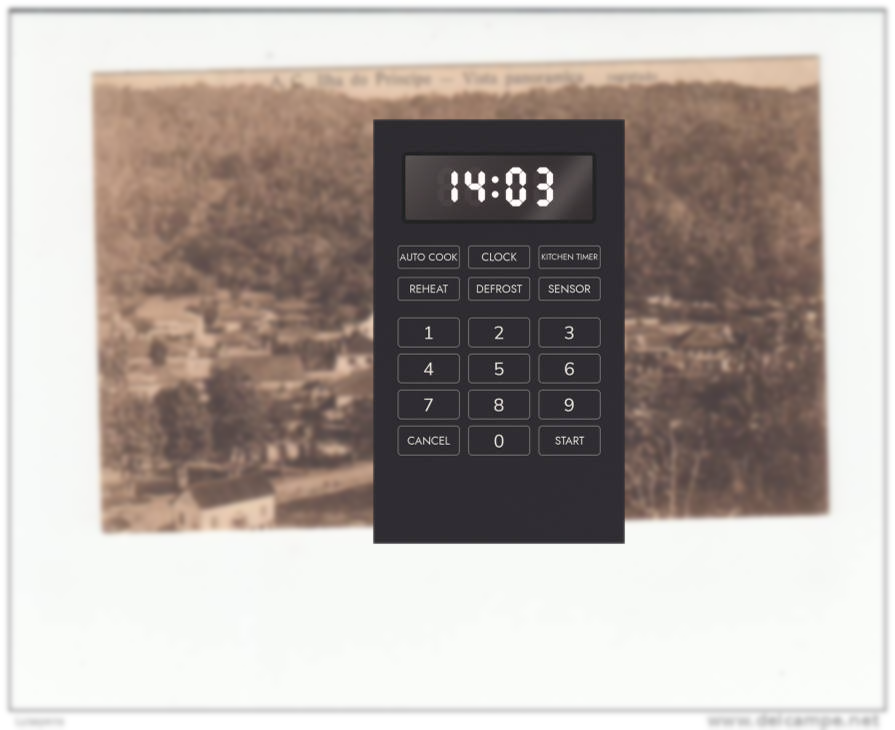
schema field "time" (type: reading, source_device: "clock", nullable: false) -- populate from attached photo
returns 14:03
